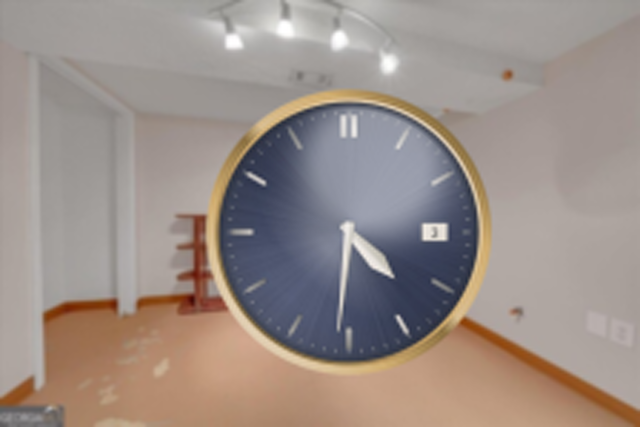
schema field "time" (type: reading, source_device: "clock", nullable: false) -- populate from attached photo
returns 4:31
